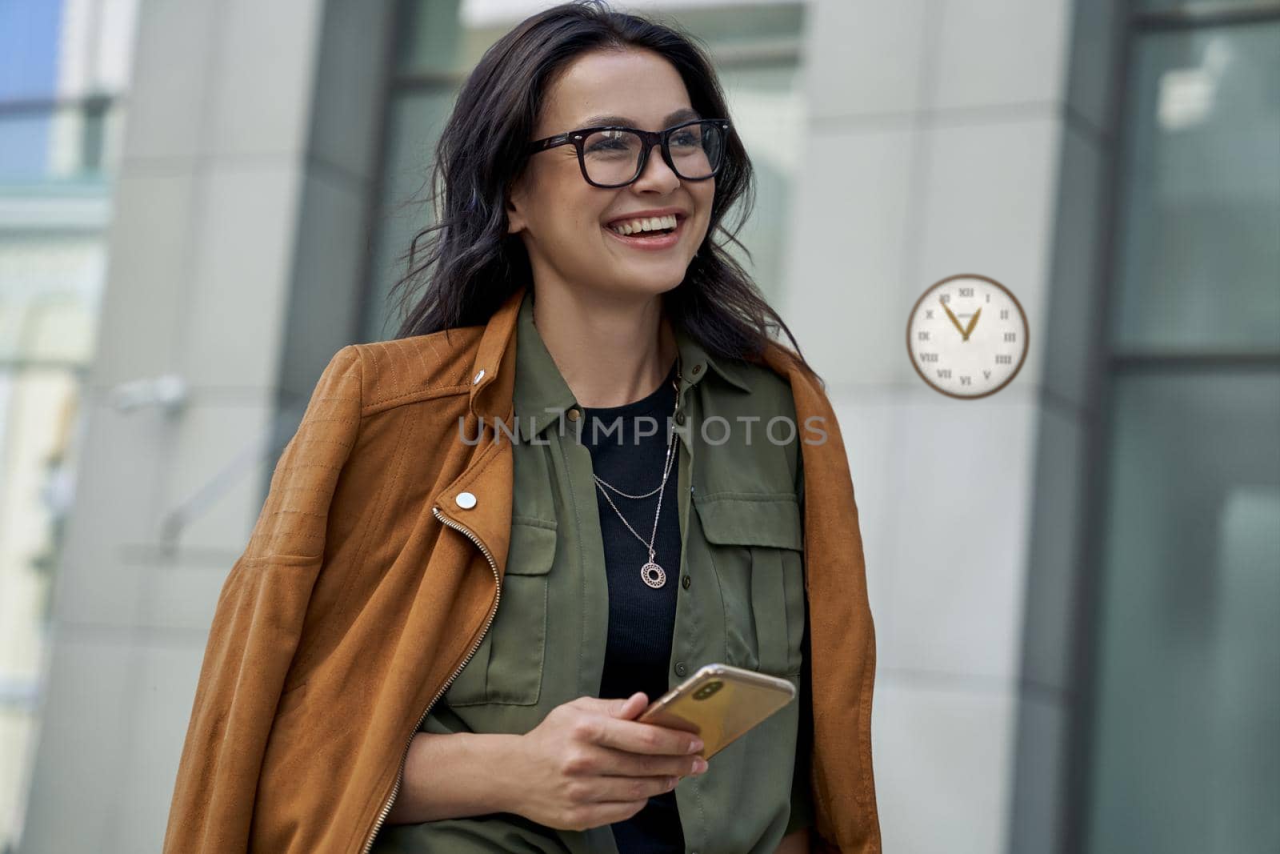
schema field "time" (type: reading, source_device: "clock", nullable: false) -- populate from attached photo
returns 12:54
